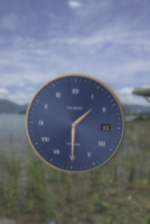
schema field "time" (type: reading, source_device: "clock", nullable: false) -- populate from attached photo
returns 1:30
